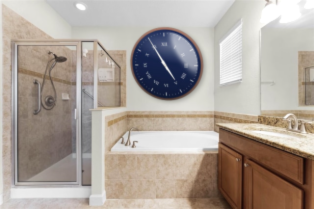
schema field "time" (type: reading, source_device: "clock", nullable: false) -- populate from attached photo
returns 4:55
